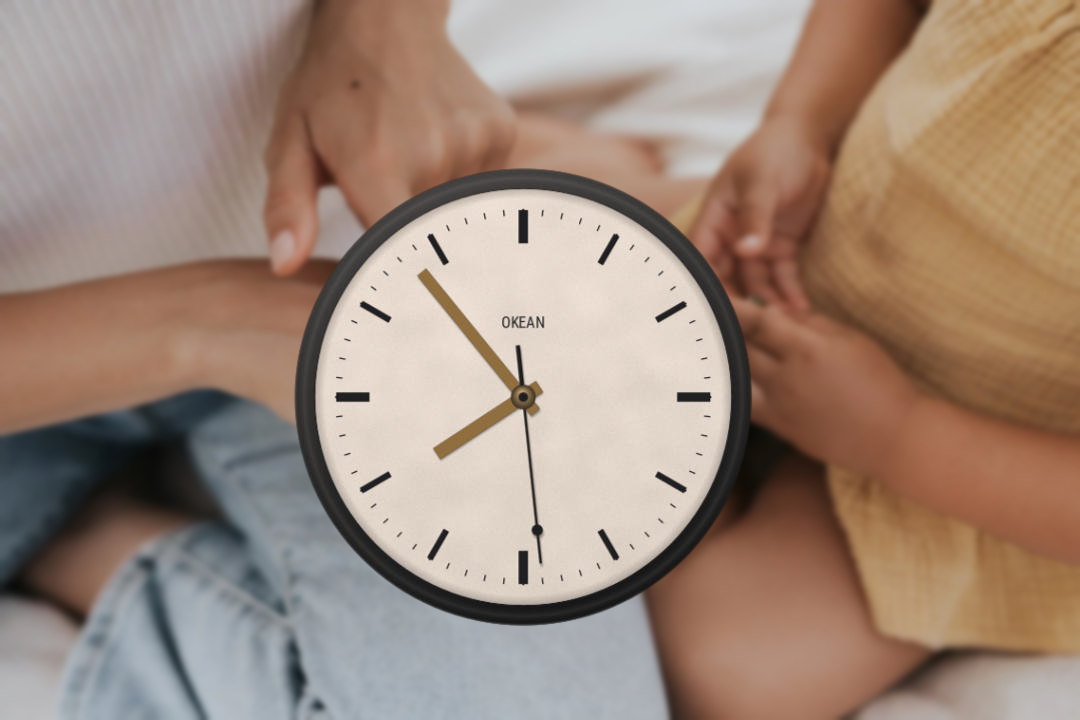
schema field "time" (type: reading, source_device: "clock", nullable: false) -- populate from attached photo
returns 7:53:29
